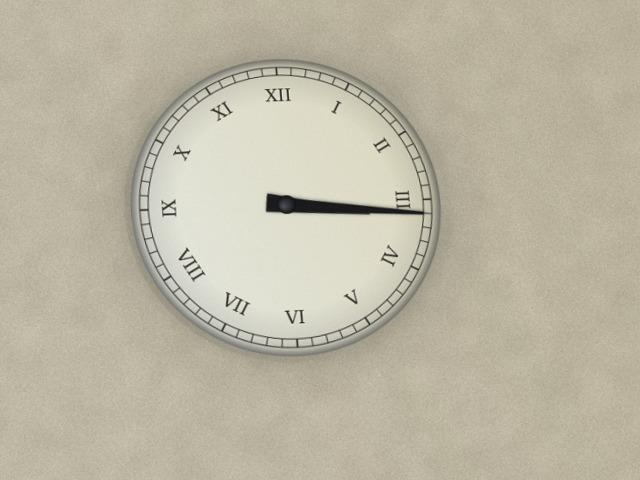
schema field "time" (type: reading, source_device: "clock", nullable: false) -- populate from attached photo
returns 3:16
